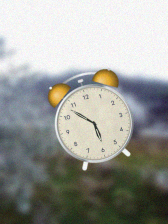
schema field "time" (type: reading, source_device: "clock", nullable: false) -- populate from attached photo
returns 5:53
